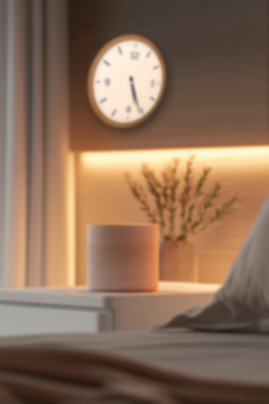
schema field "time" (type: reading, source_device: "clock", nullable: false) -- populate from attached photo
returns 5:26
